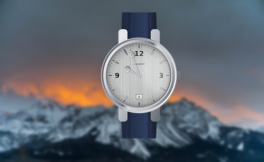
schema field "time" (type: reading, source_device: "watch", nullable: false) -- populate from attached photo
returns 9:57
